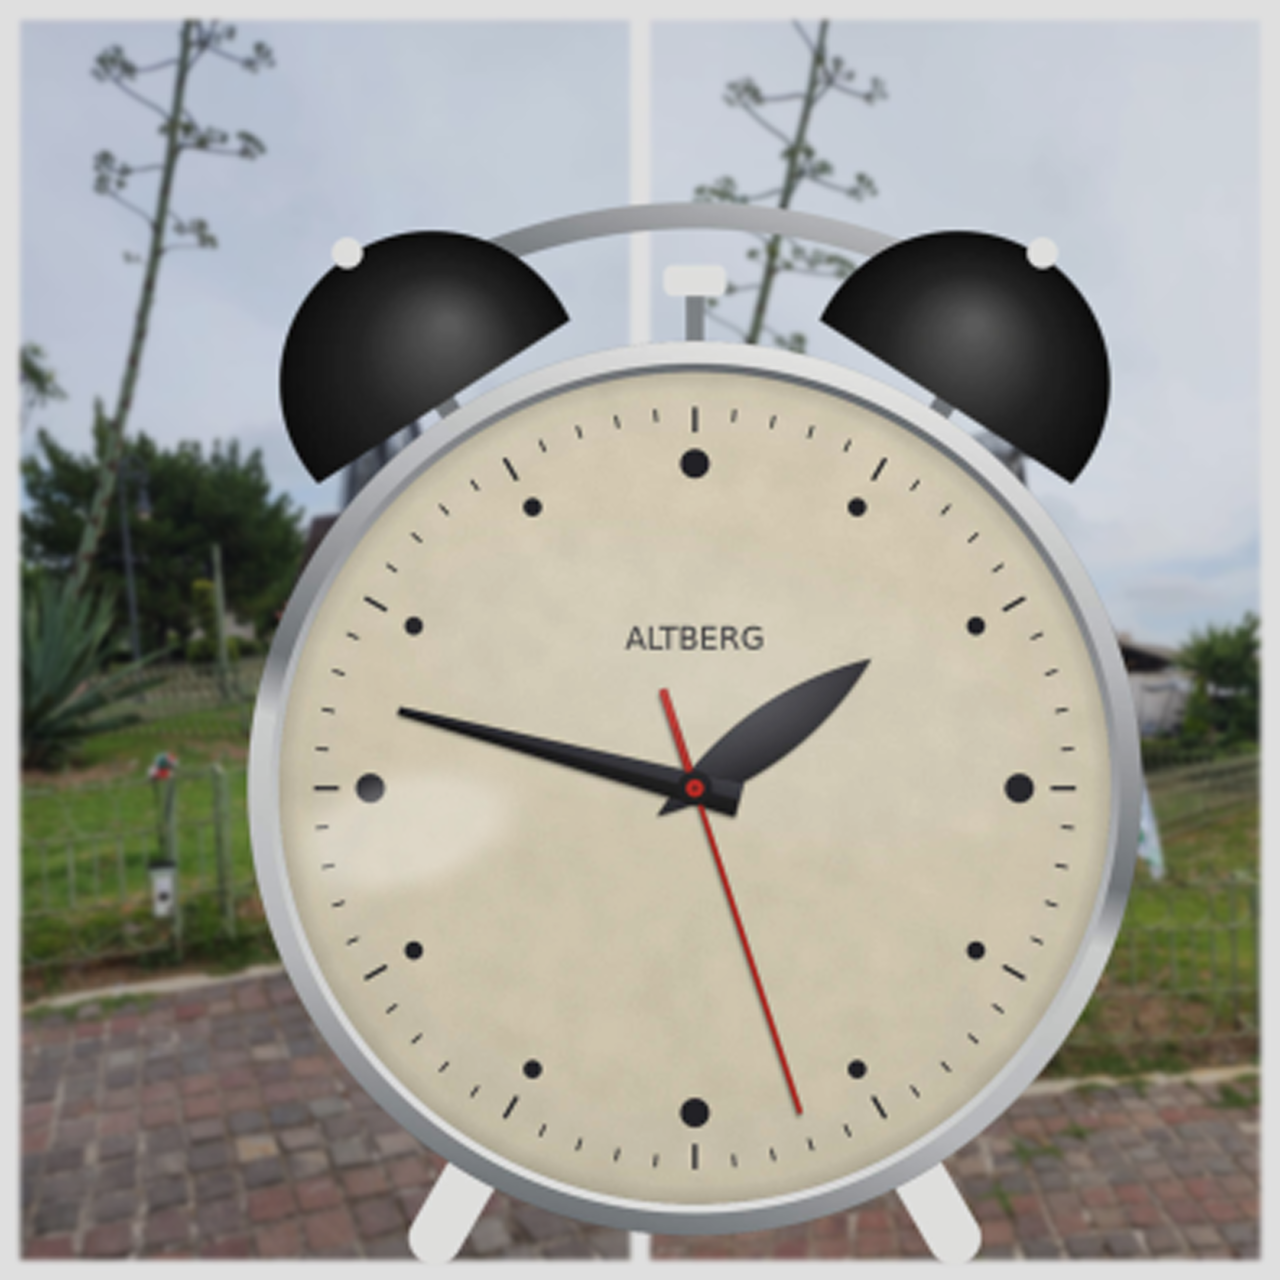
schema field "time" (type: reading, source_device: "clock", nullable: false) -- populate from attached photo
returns 1:47:27
